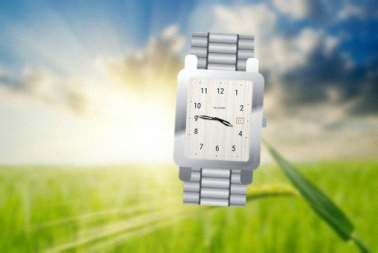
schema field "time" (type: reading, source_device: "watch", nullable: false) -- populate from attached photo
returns 3:46
